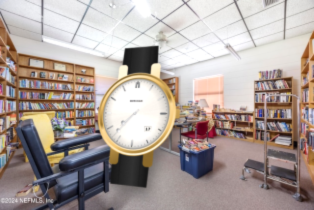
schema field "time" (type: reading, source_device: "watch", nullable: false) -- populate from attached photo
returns 7:37
